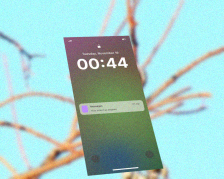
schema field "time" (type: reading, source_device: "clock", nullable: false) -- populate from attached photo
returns 0:44
